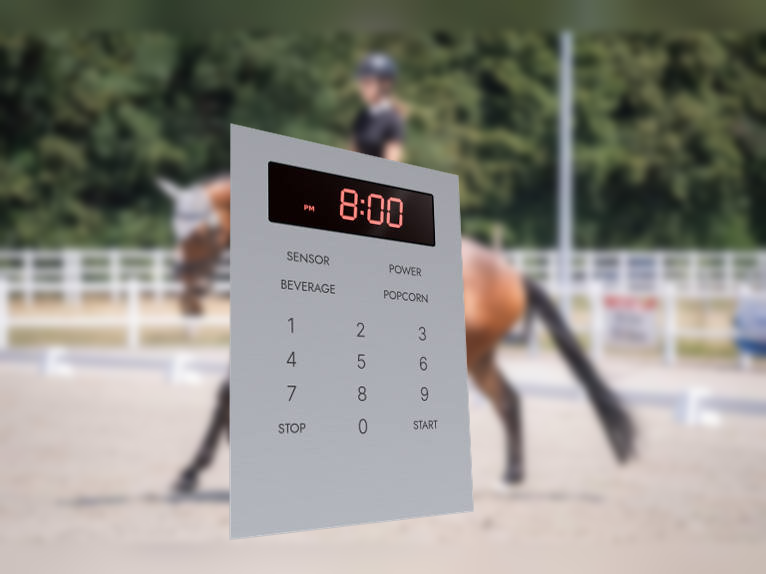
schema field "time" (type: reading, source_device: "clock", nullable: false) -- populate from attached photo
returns 8:00
